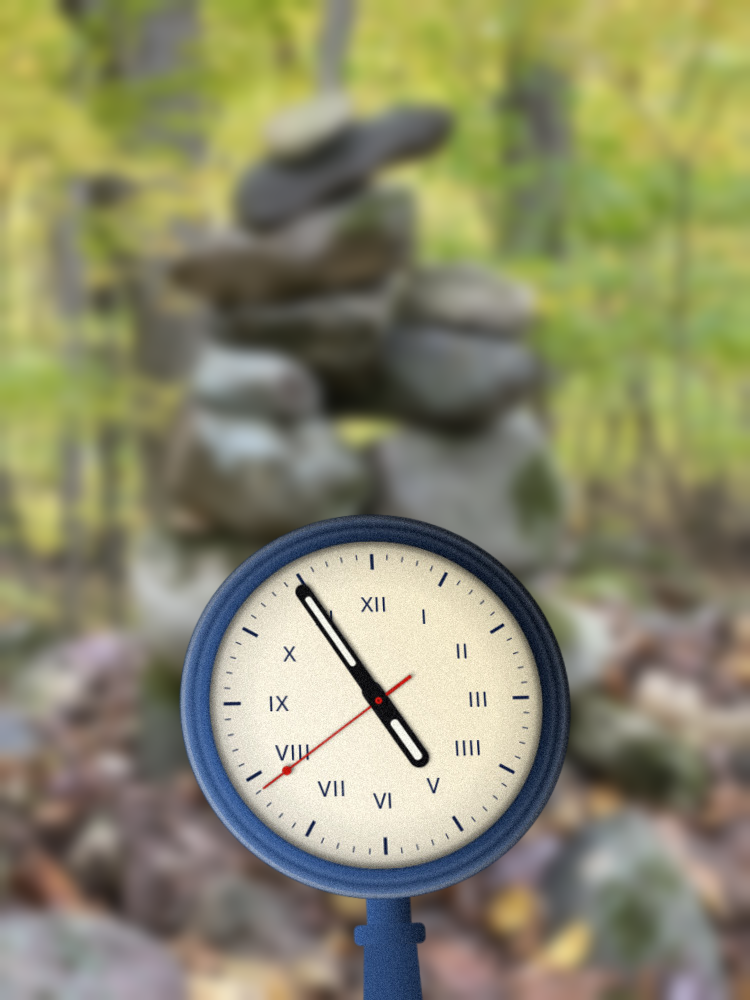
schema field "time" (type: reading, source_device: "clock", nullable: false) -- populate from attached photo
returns 4:54:39
